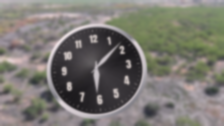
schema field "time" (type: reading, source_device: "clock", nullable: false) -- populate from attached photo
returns 6:08
